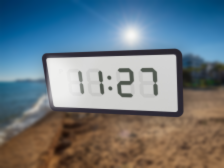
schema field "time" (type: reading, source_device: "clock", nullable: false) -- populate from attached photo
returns 11:27
